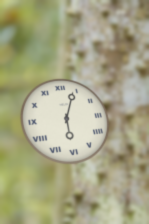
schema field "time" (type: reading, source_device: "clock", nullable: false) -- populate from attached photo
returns 6:04
